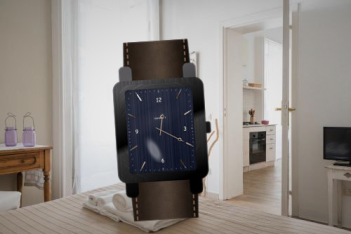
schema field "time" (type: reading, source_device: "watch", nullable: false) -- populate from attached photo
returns 12:20
